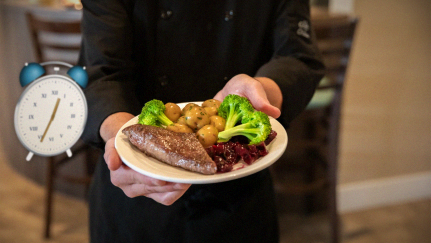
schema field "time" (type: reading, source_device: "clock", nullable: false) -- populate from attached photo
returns 12:34
